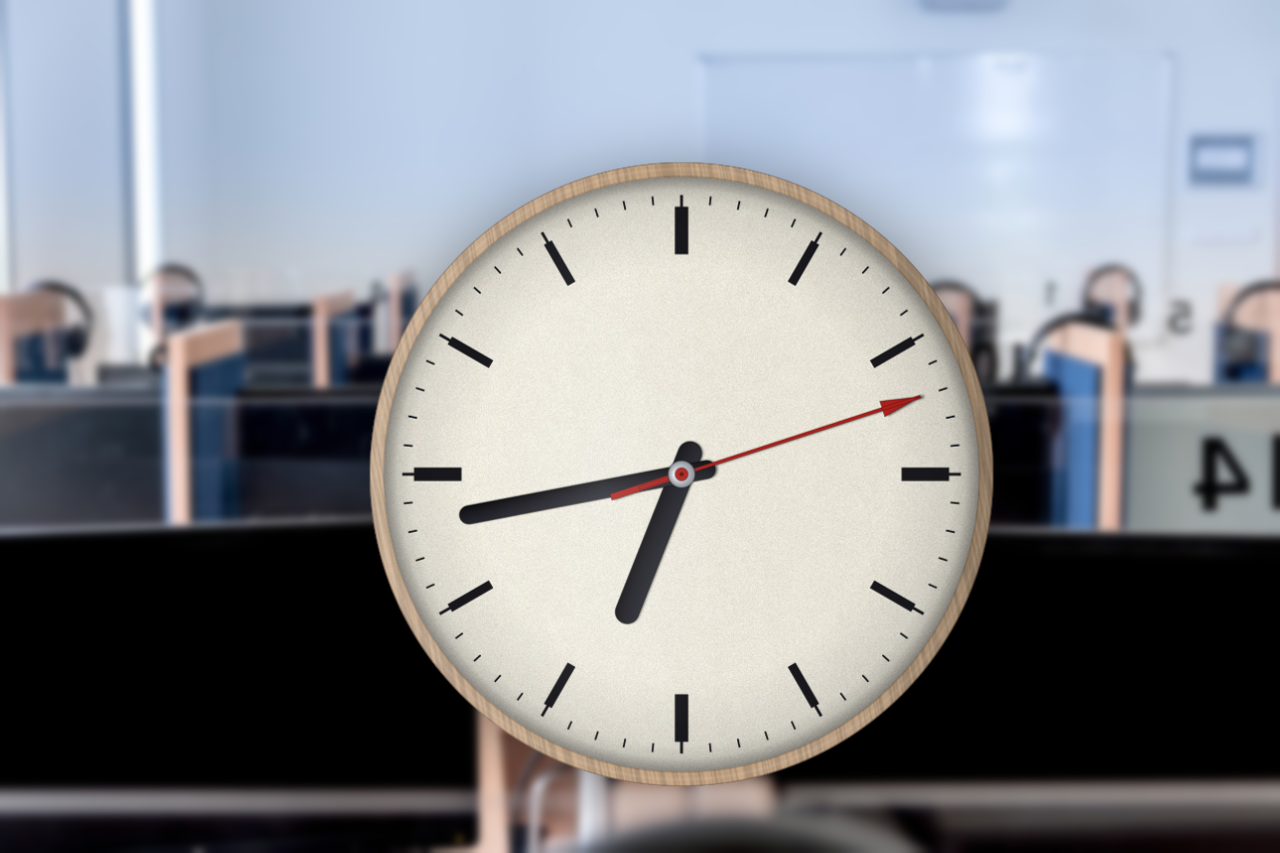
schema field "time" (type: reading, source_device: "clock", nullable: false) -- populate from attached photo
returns 6:43:12
